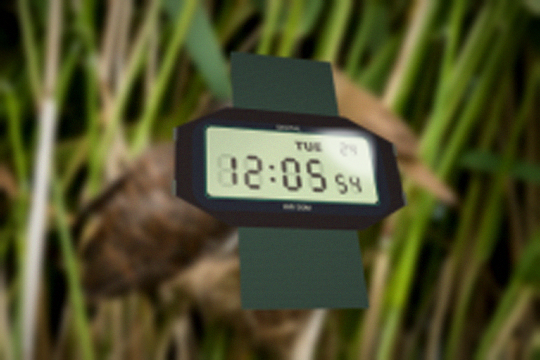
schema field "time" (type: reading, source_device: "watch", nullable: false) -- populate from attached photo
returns 12:05:54
